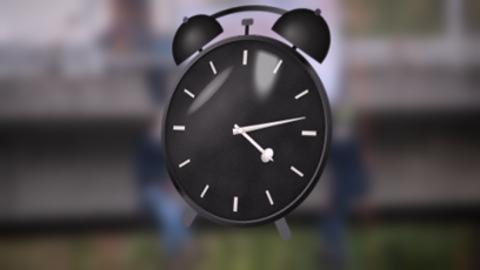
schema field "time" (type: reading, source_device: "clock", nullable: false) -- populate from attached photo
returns 4:13
